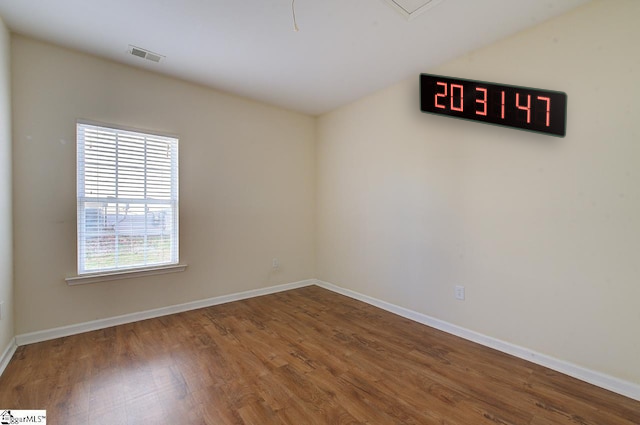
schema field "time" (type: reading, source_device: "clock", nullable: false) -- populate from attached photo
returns 20:31:47
